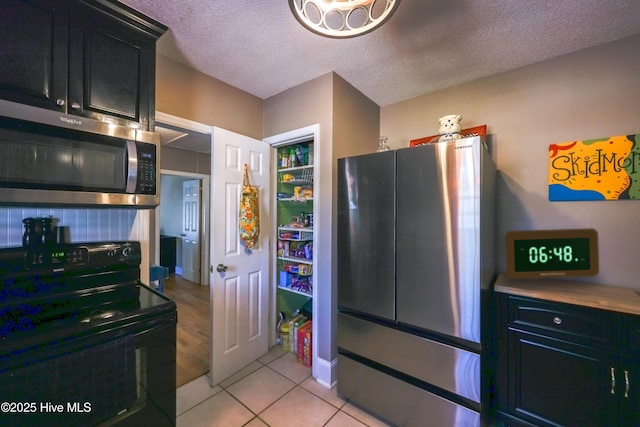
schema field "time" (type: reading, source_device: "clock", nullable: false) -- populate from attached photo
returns 6:48
